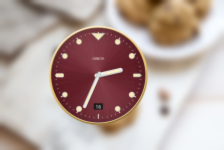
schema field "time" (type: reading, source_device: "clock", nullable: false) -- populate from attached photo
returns 2:34
